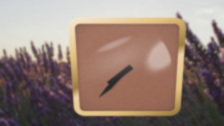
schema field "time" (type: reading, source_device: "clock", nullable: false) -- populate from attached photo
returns 7:37
